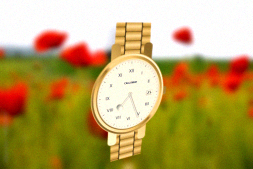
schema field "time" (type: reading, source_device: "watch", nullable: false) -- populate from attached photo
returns 7:26
